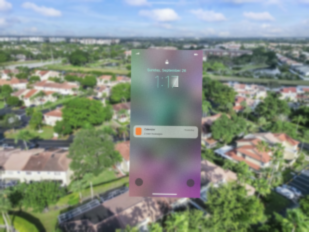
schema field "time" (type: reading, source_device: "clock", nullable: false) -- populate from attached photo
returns 1:17
